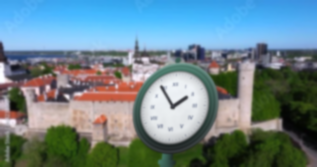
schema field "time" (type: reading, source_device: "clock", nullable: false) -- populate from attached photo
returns 1:54
